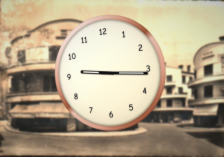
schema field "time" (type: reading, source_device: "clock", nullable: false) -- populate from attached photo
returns 9:16
